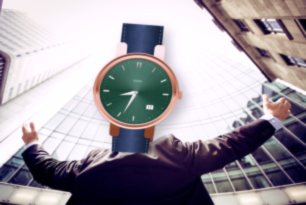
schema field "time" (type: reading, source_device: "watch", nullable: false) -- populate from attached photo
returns 8:34
